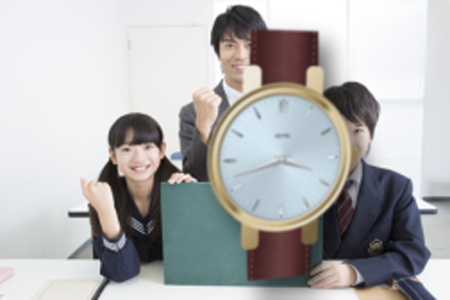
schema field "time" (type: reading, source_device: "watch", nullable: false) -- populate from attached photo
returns 3:42
